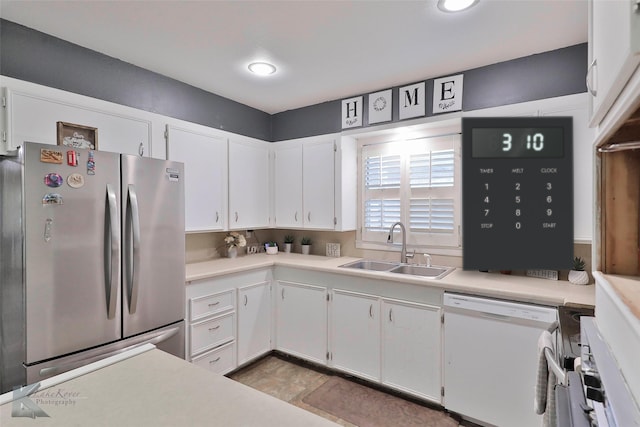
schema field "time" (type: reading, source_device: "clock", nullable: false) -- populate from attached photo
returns 3:10
